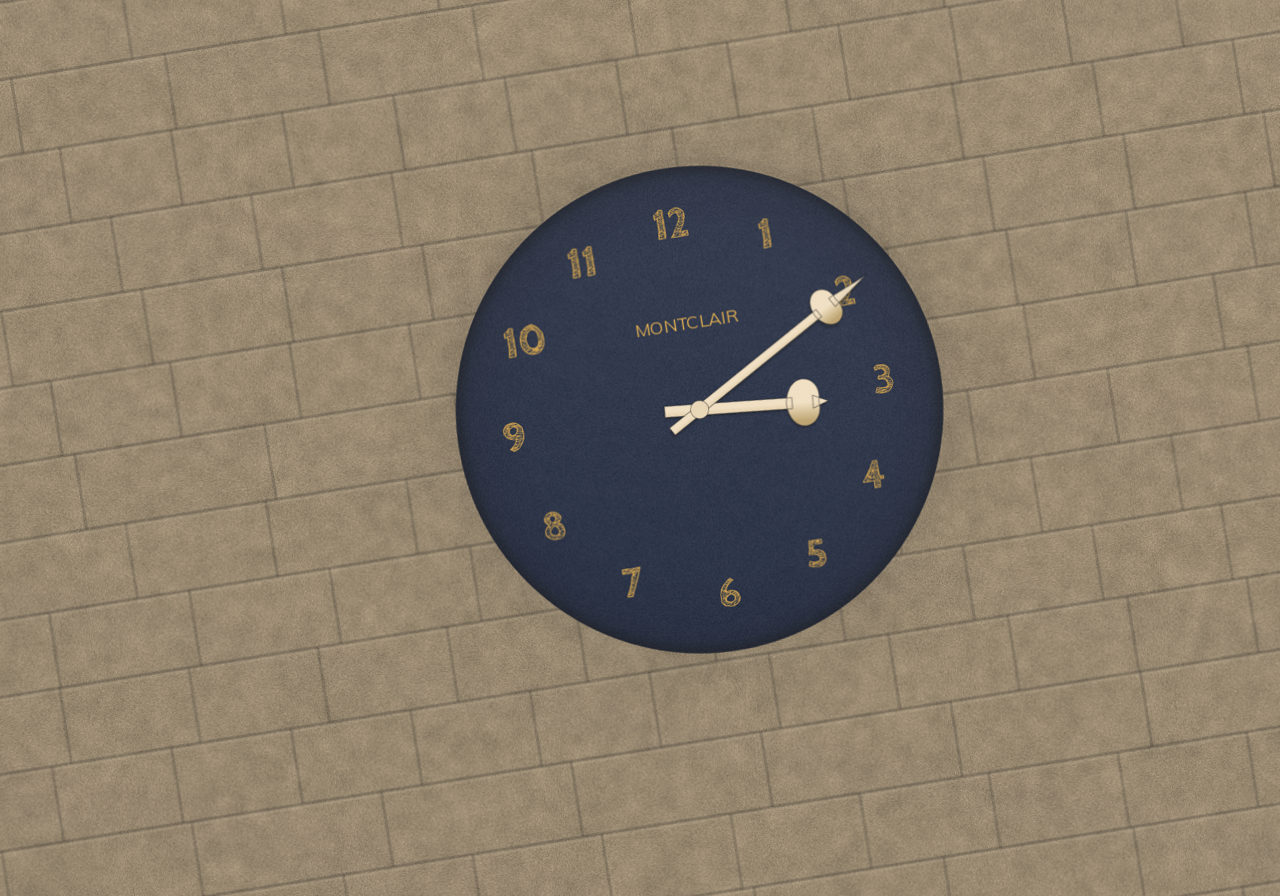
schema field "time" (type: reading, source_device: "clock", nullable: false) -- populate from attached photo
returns 3:10
